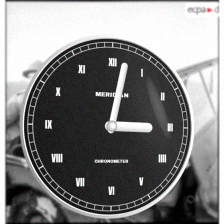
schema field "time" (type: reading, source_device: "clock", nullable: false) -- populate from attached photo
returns 3:02
